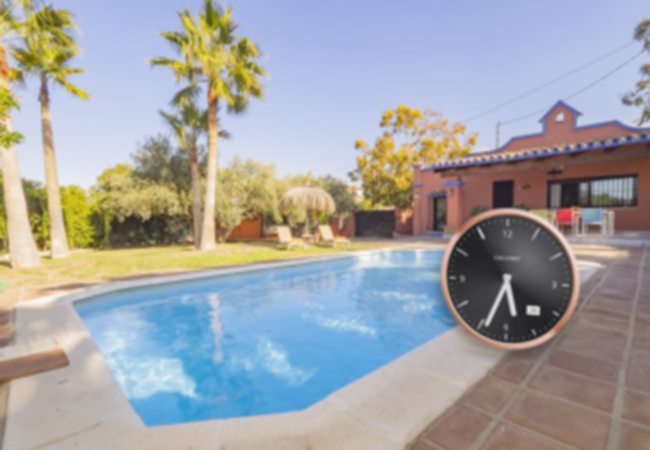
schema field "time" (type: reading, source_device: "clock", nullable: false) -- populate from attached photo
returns 5:34
